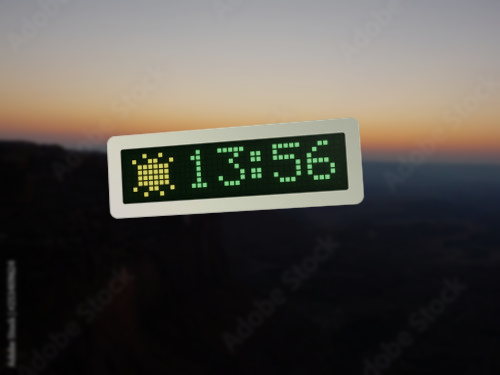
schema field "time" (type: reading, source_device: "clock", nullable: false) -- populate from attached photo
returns 13:56
